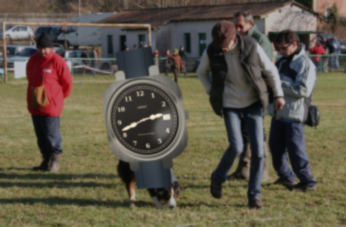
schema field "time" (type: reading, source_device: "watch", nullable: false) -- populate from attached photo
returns 2:42
